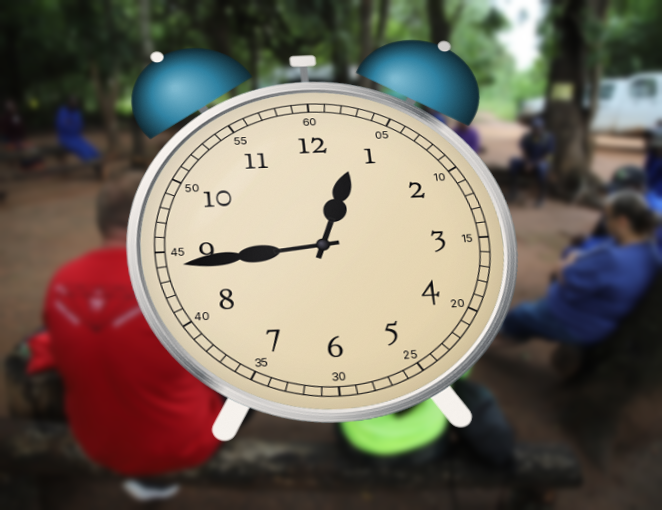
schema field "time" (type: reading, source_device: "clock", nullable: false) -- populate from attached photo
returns 12:44
